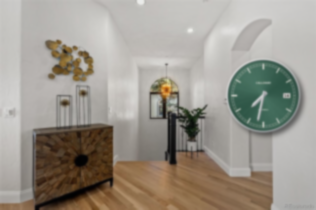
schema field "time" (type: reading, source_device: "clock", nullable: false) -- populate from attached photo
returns 7:32
